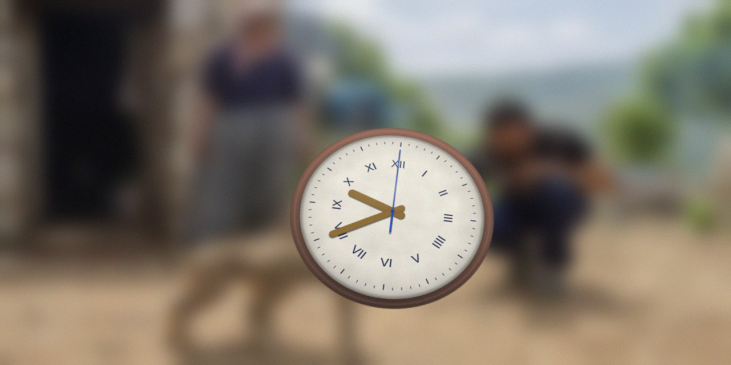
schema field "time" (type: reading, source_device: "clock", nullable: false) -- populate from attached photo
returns 9:40:00
